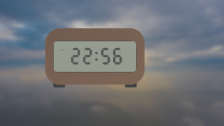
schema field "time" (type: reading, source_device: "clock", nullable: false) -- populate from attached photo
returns 22:56
